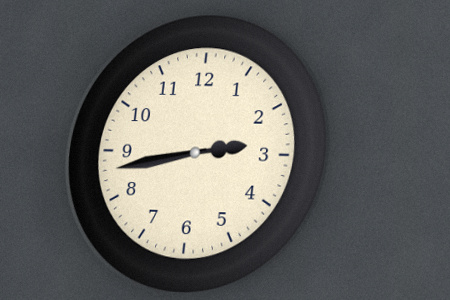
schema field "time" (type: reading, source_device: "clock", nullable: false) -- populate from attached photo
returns 2:43
